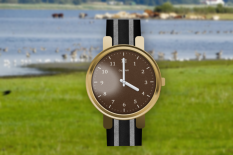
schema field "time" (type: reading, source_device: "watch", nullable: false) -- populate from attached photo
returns 4:00
